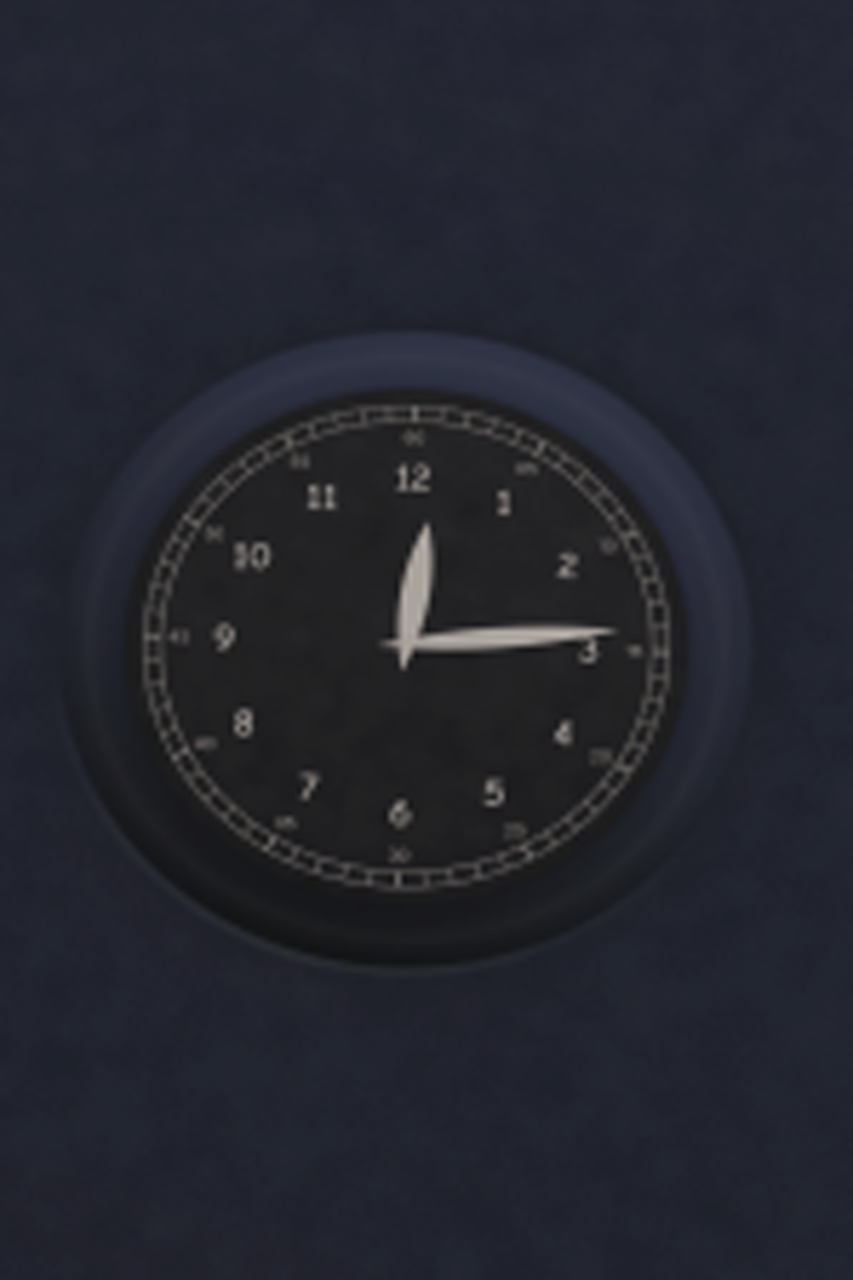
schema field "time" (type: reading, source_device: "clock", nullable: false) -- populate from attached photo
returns 12:14
